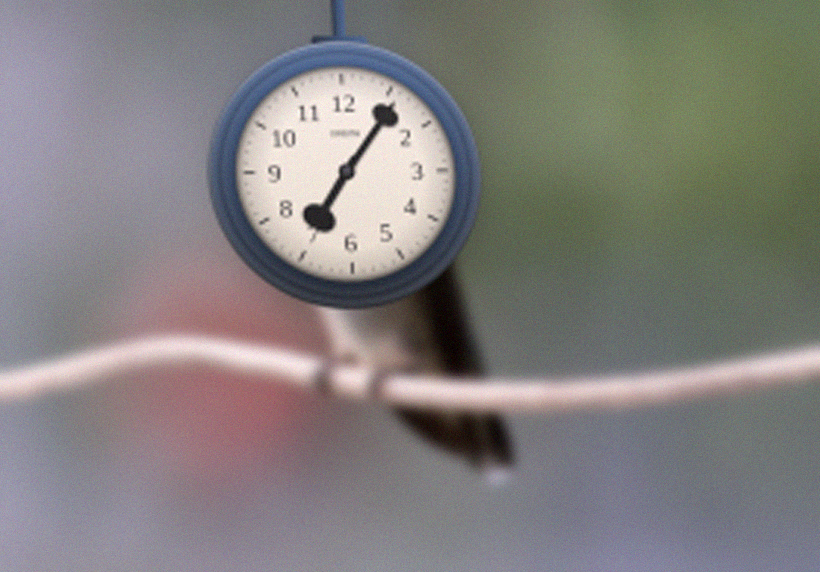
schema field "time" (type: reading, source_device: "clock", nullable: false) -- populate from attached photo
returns 7:06
